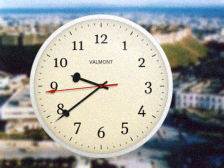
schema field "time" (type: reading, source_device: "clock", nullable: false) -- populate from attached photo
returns 9:38:44
